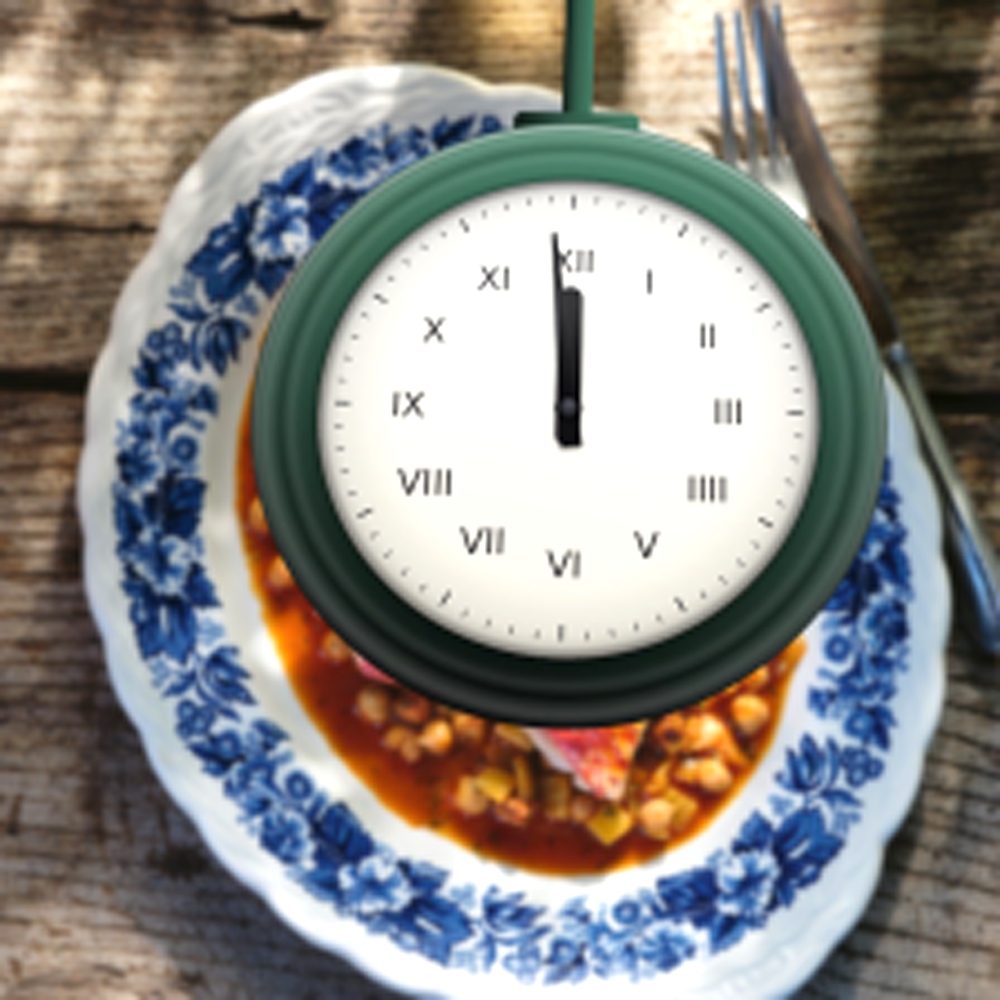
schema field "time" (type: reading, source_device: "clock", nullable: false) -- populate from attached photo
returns 11:59
